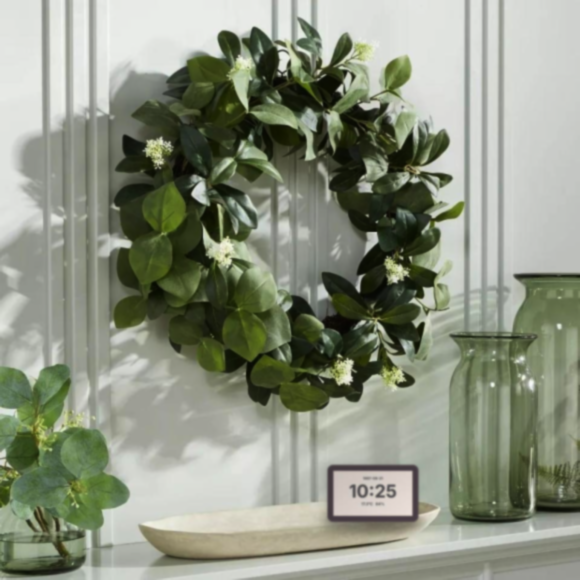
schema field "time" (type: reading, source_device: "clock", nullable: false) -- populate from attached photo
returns 10:25
